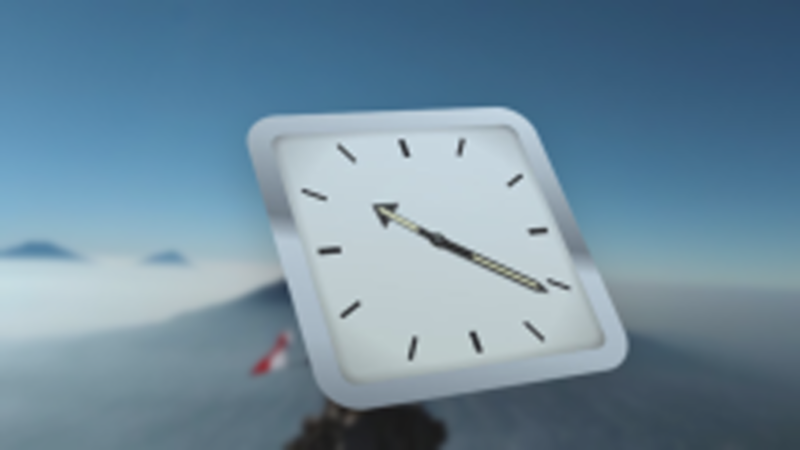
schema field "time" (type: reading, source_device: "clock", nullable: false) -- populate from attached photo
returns 10:21
